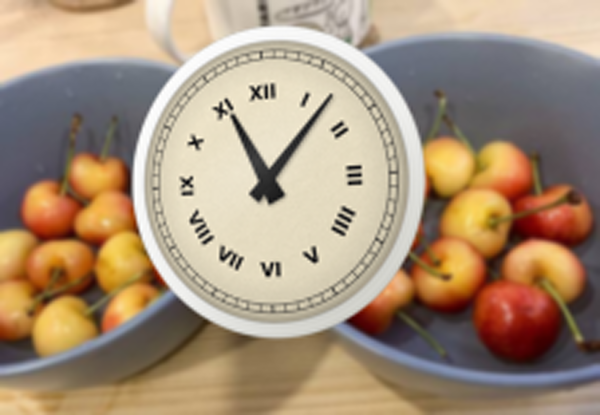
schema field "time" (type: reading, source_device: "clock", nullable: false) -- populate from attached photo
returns 11:07
